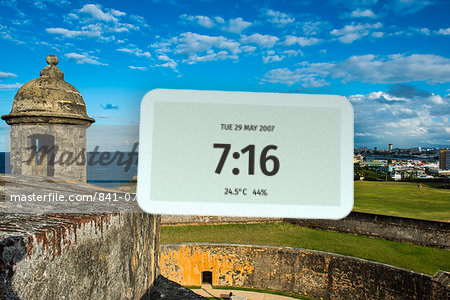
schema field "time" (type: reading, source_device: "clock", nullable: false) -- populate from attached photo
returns 7:16
